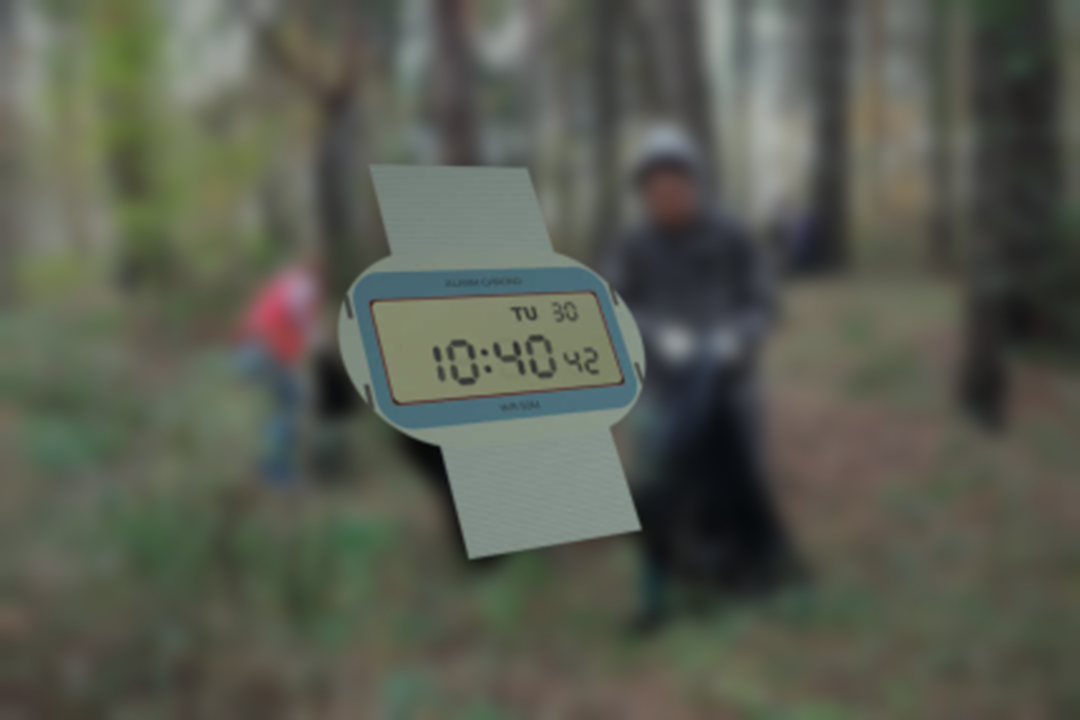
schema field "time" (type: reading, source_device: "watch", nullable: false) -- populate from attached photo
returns 10:40:42
